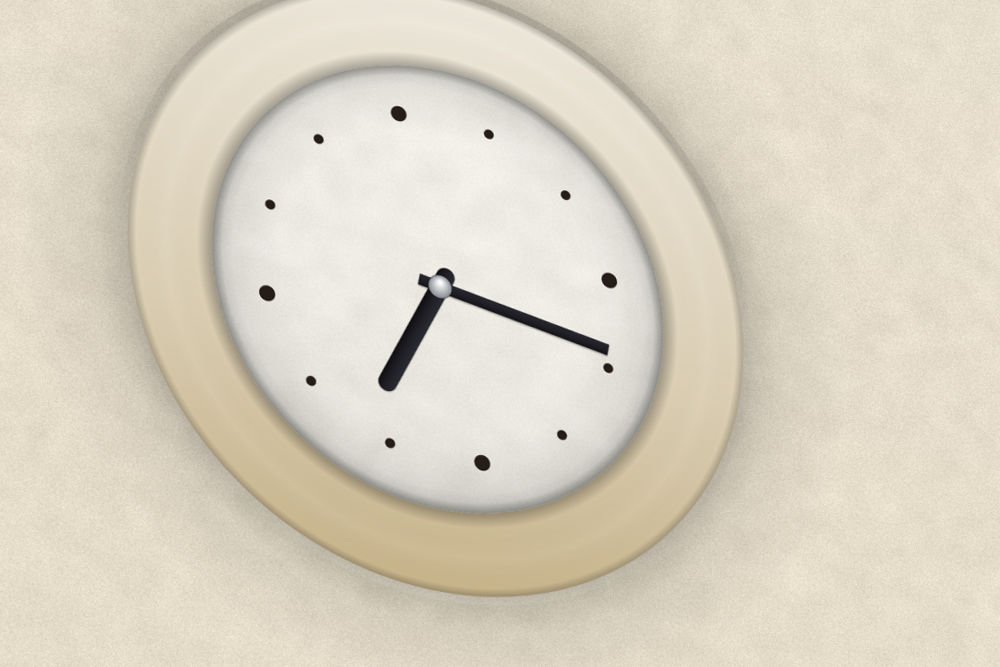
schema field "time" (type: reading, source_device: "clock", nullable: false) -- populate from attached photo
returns 7:19
